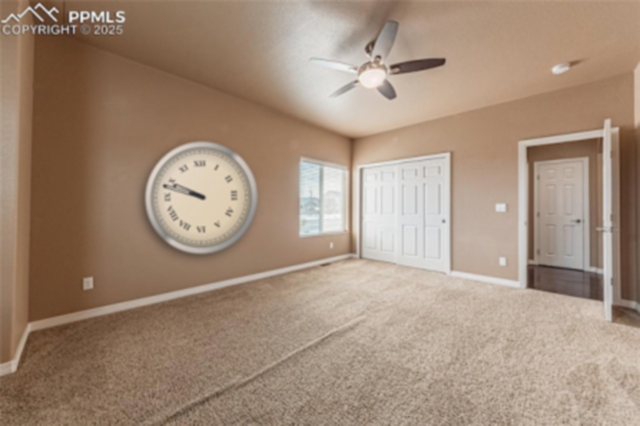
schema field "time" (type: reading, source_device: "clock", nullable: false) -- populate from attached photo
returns 9:48
